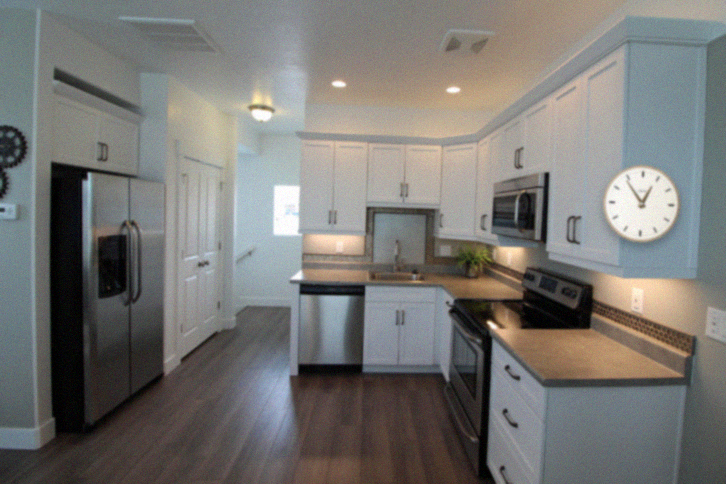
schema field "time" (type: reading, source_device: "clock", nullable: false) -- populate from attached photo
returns 12:54
